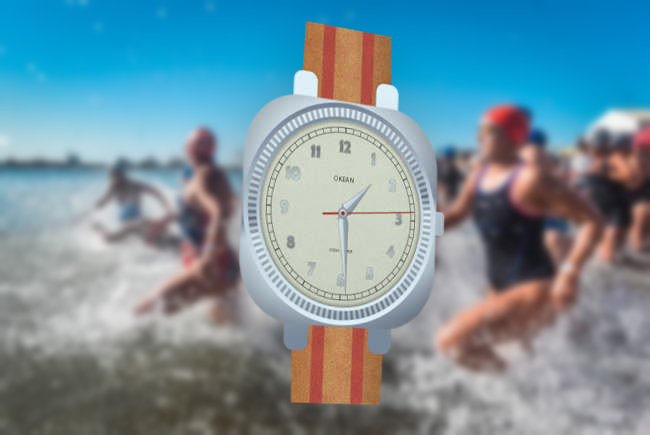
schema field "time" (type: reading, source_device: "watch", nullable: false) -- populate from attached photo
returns 1:29:14
